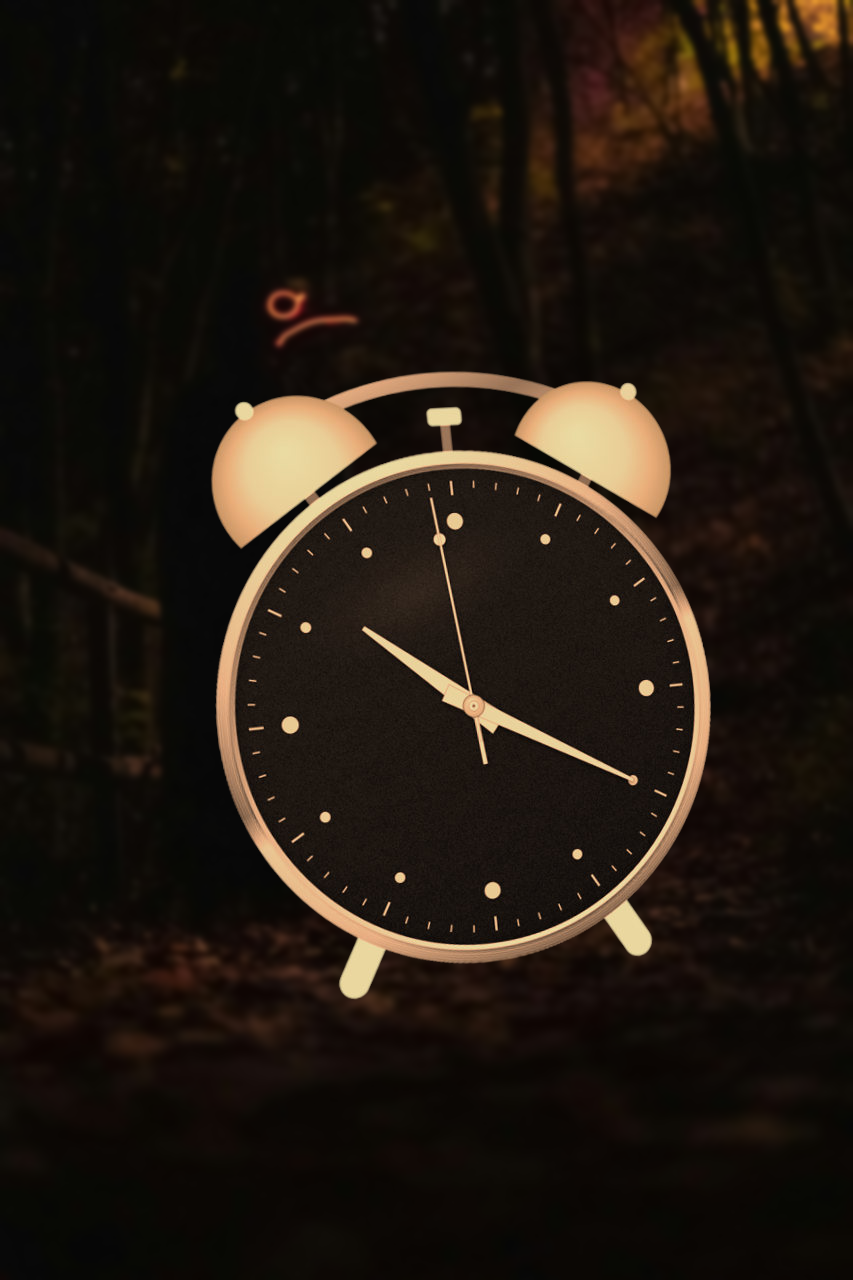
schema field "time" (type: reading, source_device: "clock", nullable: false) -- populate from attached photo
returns 10:19:59
